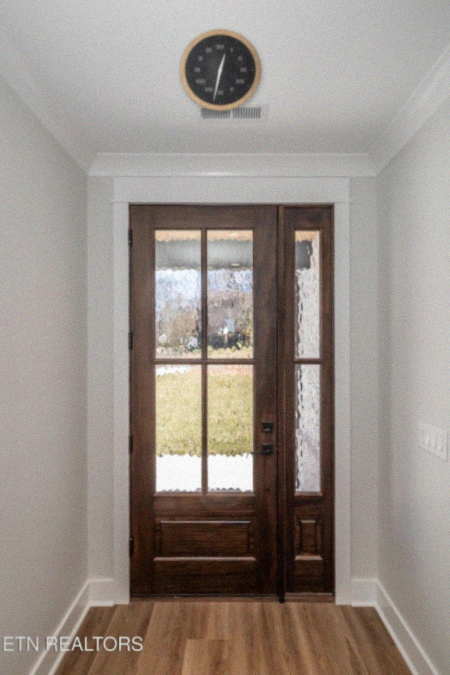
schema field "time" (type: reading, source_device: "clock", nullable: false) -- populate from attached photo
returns 12:32
